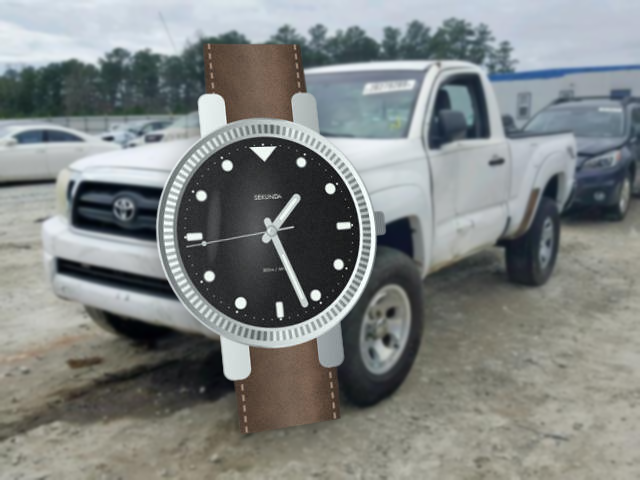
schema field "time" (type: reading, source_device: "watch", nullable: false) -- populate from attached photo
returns 1:26:44
